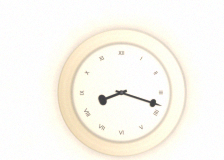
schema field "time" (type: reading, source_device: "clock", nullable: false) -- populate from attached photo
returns 8:18
